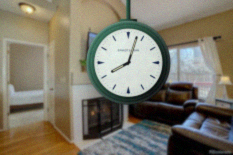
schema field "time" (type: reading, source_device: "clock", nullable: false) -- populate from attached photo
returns 8:03
